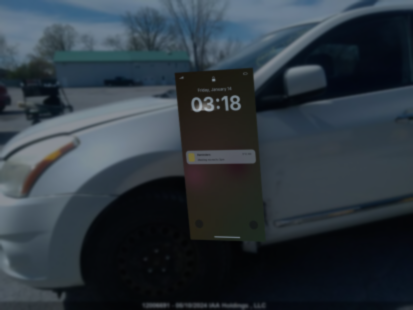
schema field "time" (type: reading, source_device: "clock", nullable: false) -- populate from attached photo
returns 3:18
